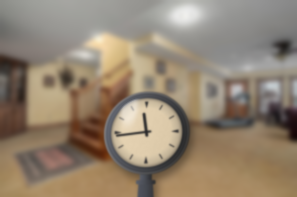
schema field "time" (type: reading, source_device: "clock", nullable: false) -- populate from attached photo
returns 11:44
